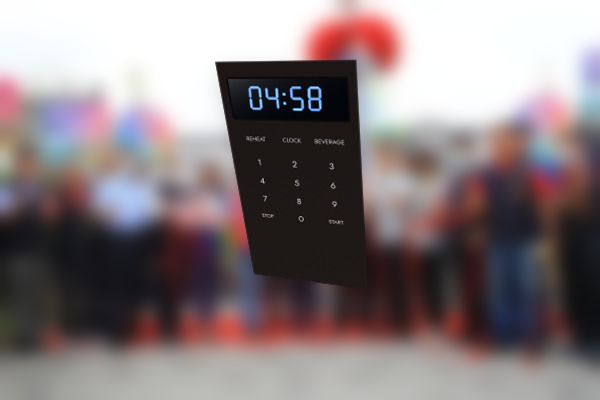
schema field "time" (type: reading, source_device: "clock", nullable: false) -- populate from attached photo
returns 4:58
